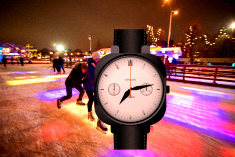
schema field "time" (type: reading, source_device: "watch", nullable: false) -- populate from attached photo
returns 7:13
